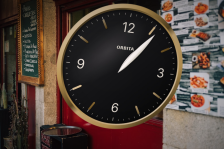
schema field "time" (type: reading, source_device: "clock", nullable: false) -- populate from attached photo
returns 1:06
